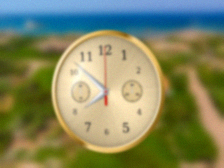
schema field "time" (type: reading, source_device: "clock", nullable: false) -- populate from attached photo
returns 7:52
